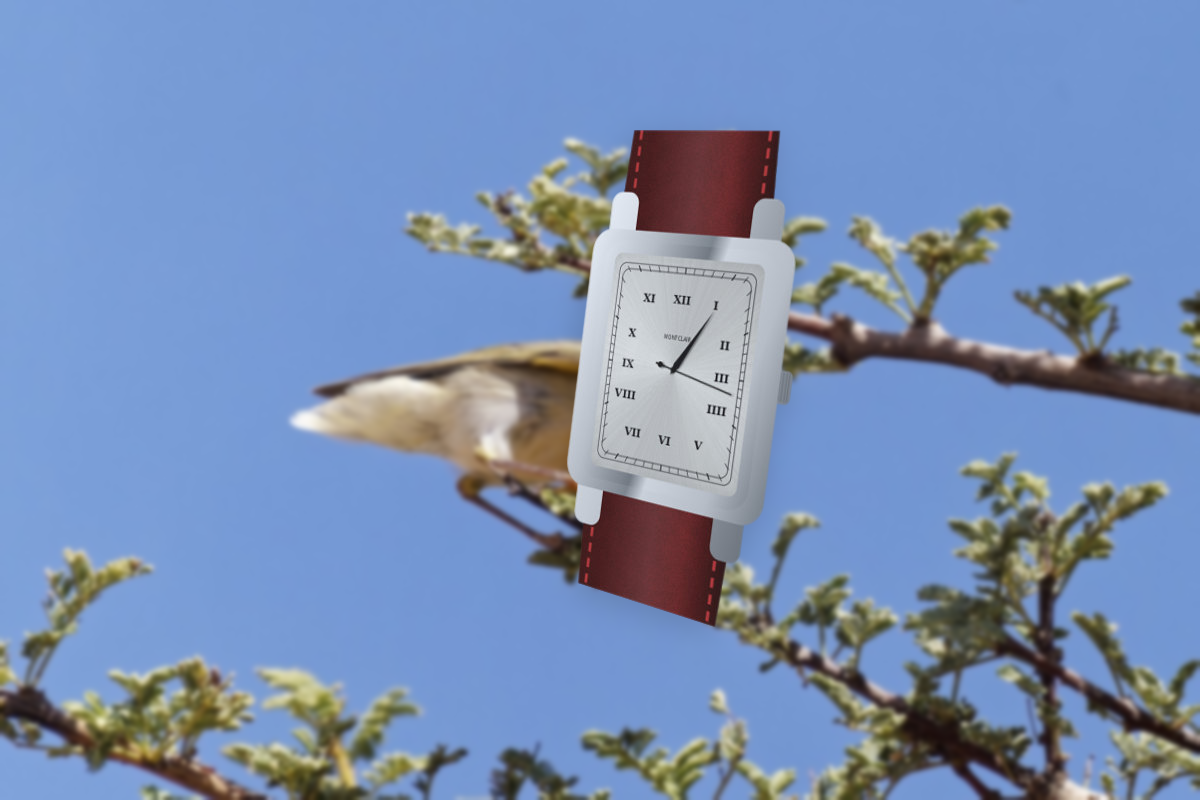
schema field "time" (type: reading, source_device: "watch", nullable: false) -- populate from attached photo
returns 1:05:17
